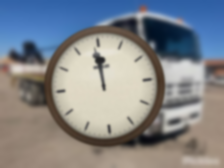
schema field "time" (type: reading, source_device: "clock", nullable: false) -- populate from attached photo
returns 11:59
